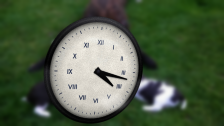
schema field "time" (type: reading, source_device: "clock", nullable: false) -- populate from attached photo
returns 4:17
